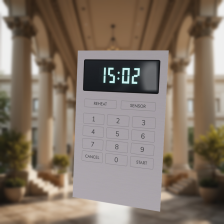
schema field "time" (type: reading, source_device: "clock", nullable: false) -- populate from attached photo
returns 15:02
